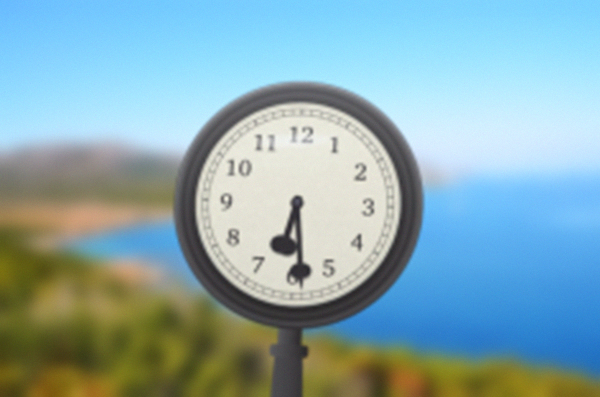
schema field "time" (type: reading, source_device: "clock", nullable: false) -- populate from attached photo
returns 6:29
